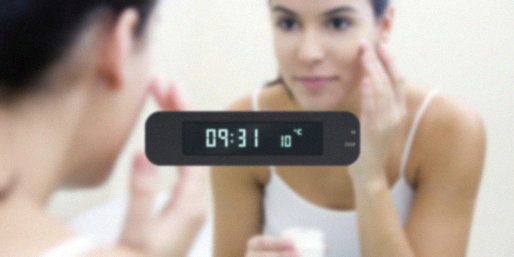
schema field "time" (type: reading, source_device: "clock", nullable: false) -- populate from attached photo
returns 9:31
